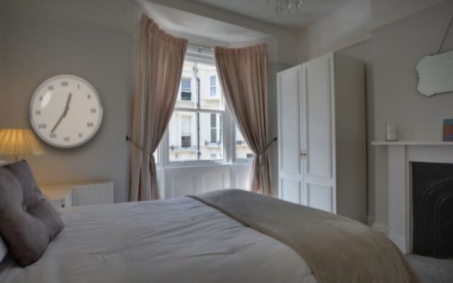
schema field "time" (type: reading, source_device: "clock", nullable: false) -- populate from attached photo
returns 12:36
